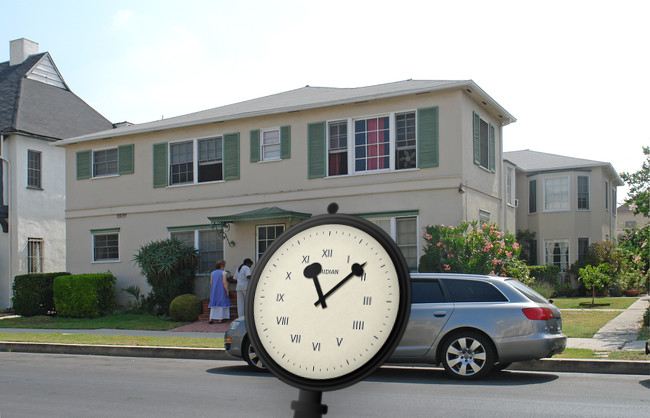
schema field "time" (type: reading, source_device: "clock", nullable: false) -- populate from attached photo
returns 11:08
